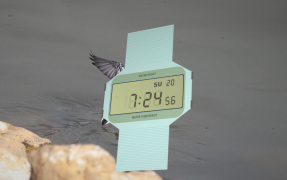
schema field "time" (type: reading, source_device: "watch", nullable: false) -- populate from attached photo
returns 7:24:56
